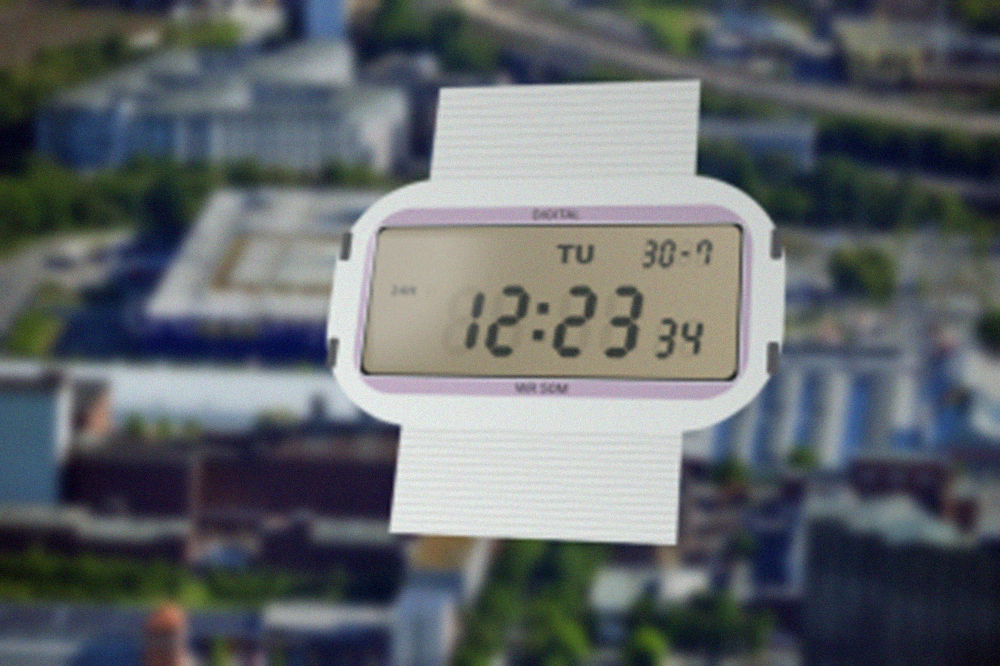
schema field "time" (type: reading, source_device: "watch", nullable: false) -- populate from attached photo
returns 12:23:34
